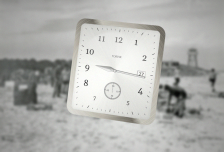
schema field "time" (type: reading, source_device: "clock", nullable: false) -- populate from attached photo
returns 9:16
